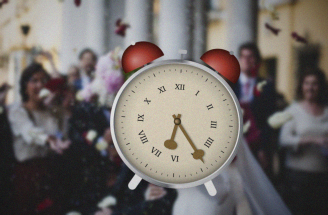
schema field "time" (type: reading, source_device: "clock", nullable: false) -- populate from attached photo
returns 6:24
